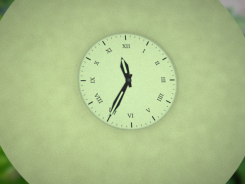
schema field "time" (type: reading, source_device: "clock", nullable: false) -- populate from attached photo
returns 11:35
